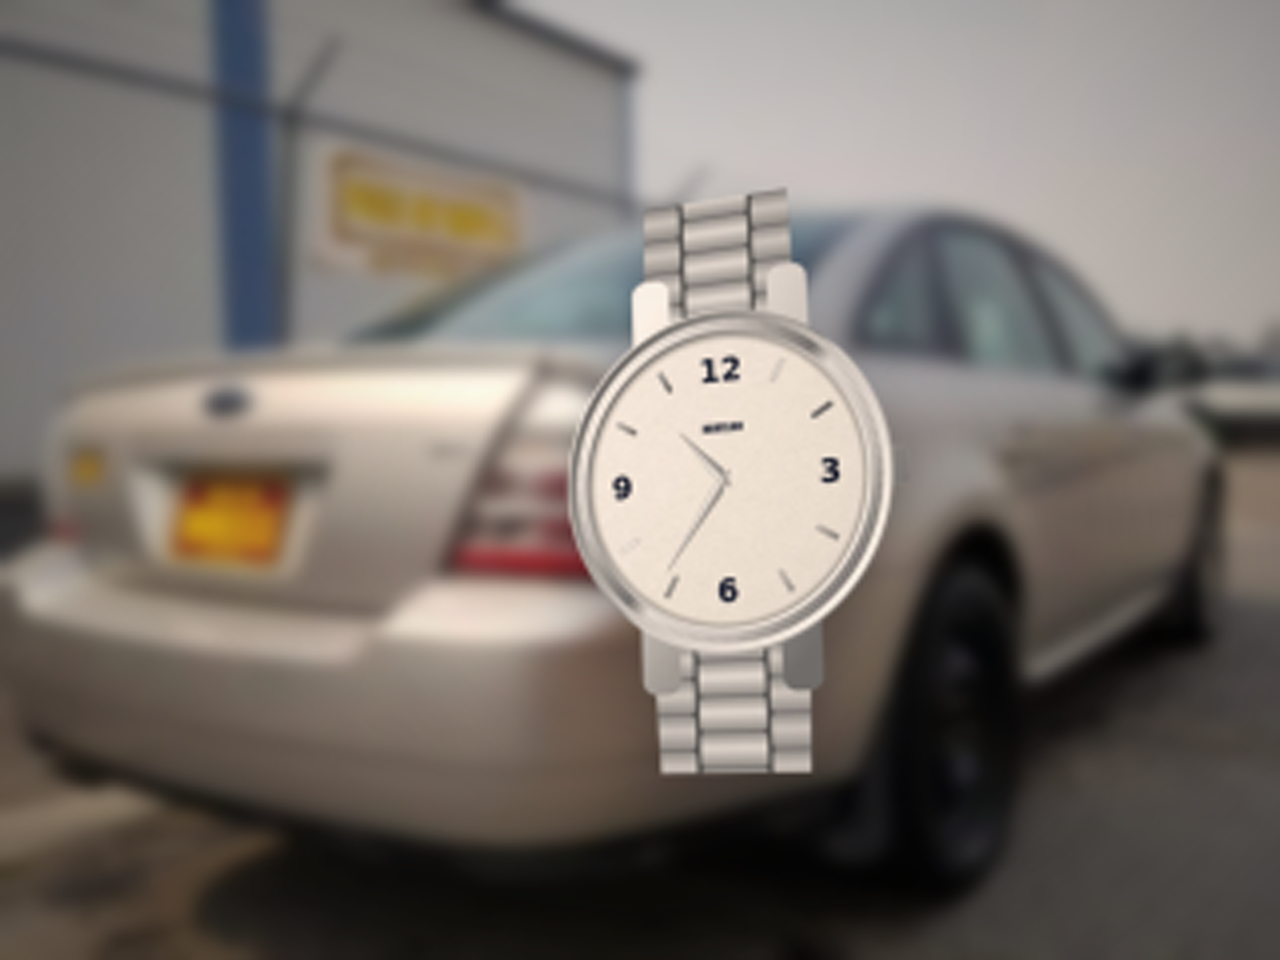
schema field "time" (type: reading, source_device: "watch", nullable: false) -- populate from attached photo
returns 10:36
